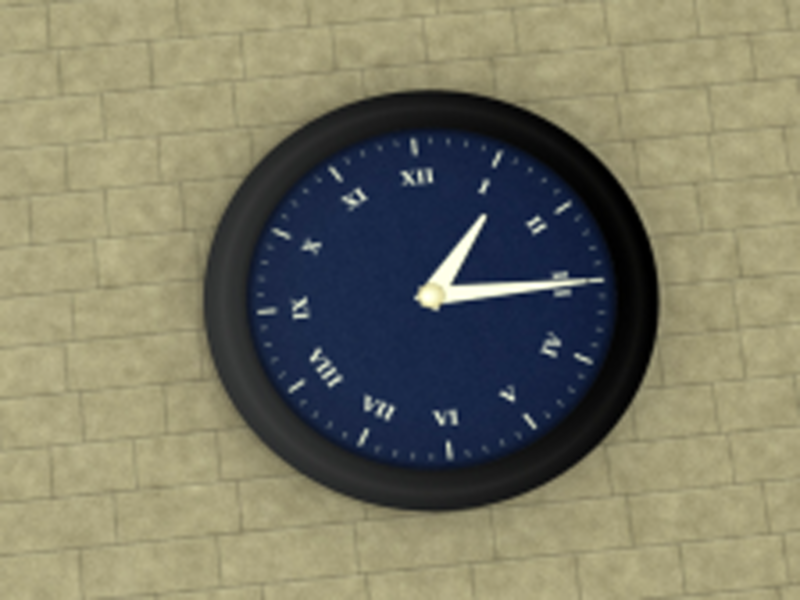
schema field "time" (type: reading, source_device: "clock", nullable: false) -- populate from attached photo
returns 1:15
